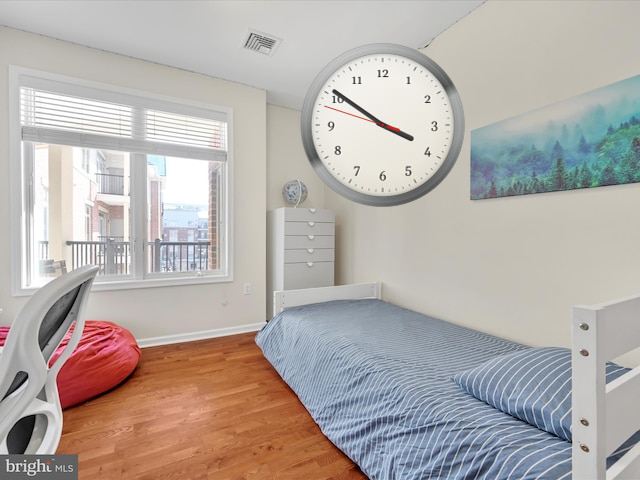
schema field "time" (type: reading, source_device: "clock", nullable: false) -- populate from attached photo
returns 3:50:48
